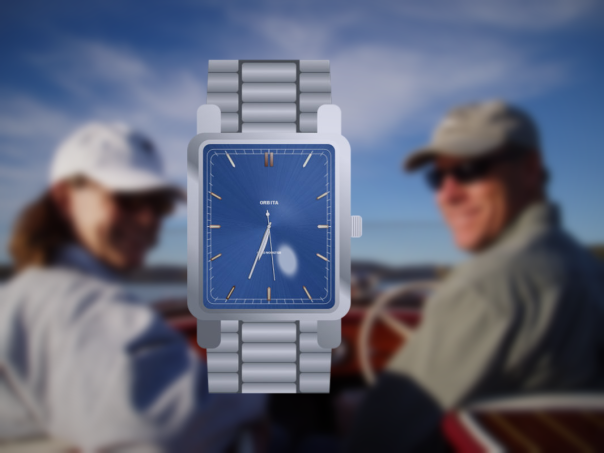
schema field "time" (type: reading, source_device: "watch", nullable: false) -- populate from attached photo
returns 6:33:29
